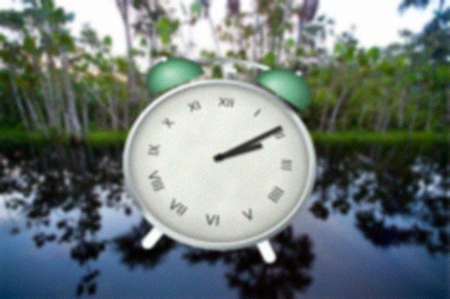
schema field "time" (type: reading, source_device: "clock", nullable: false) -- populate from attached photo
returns 2:09
